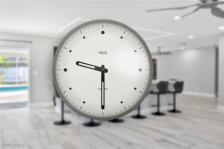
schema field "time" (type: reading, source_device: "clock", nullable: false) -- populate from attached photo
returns 9:30
